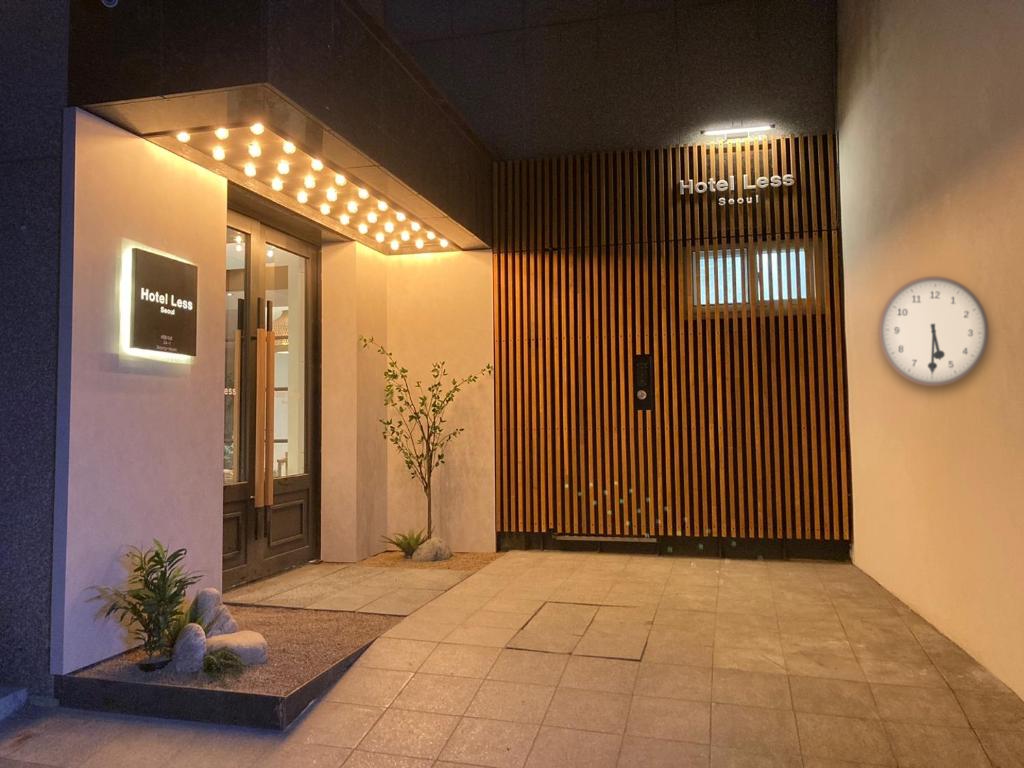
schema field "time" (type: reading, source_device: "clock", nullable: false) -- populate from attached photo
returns 5:30
